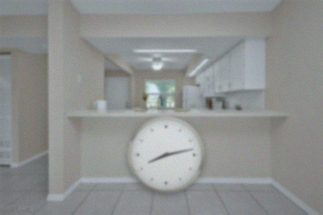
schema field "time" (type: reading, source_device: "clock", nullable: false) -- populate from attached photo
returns 8:13
